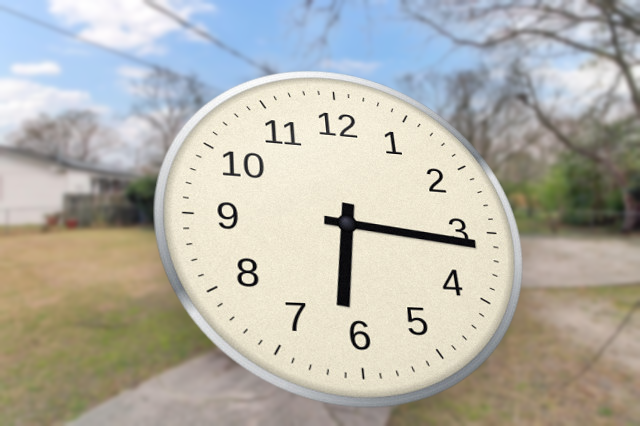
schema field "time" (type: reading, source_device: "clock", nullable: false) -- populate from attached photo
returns 6:16
